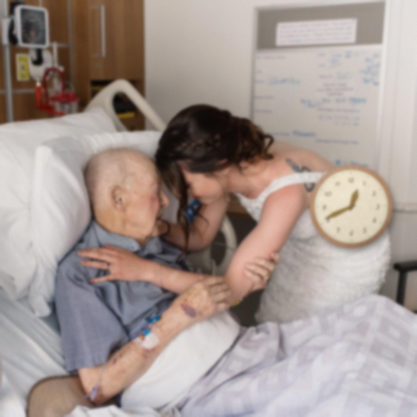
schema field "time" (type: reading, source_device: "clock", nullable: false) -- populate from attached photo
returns 12:41
